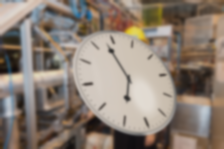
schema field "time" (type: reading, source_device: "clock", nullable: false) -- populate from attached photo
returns 6:58
